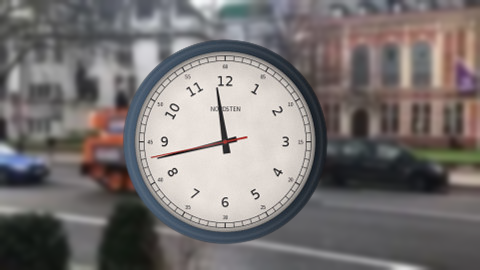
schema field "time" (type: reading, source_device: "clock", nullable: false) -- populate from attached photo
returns 11:42:43
